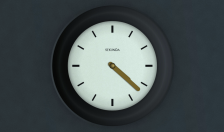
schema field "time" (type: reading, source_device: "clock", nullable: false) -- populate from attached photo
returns 4:22
